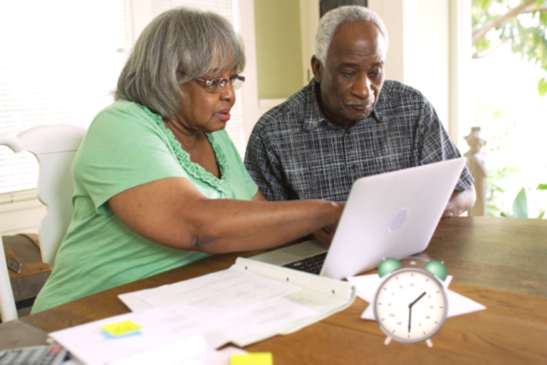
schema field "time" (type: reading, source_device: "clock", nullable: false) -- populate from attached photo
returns 1:30
